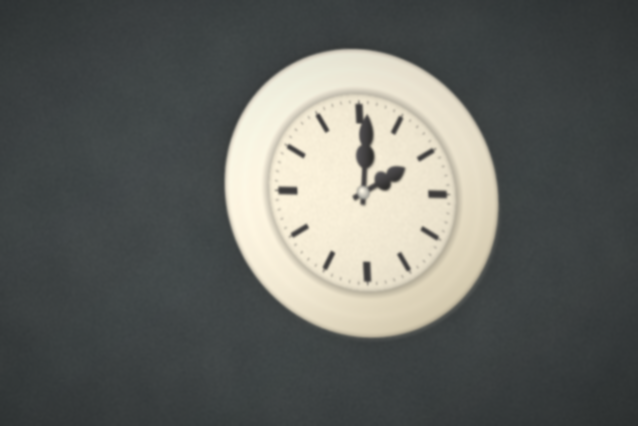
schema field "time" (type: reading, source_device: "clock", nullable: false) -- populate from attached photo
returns 2:01
